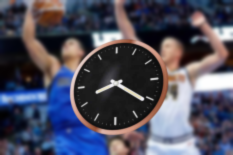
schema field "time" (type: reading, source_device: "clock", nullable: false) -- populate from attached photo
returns 8:21
